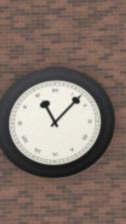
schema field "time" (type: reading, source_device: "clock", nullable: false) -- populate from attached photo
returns 11:07
